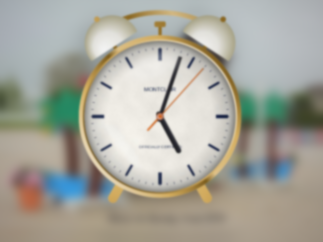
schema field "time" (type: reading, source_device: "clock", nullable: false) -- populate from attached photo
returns 5:03:07
